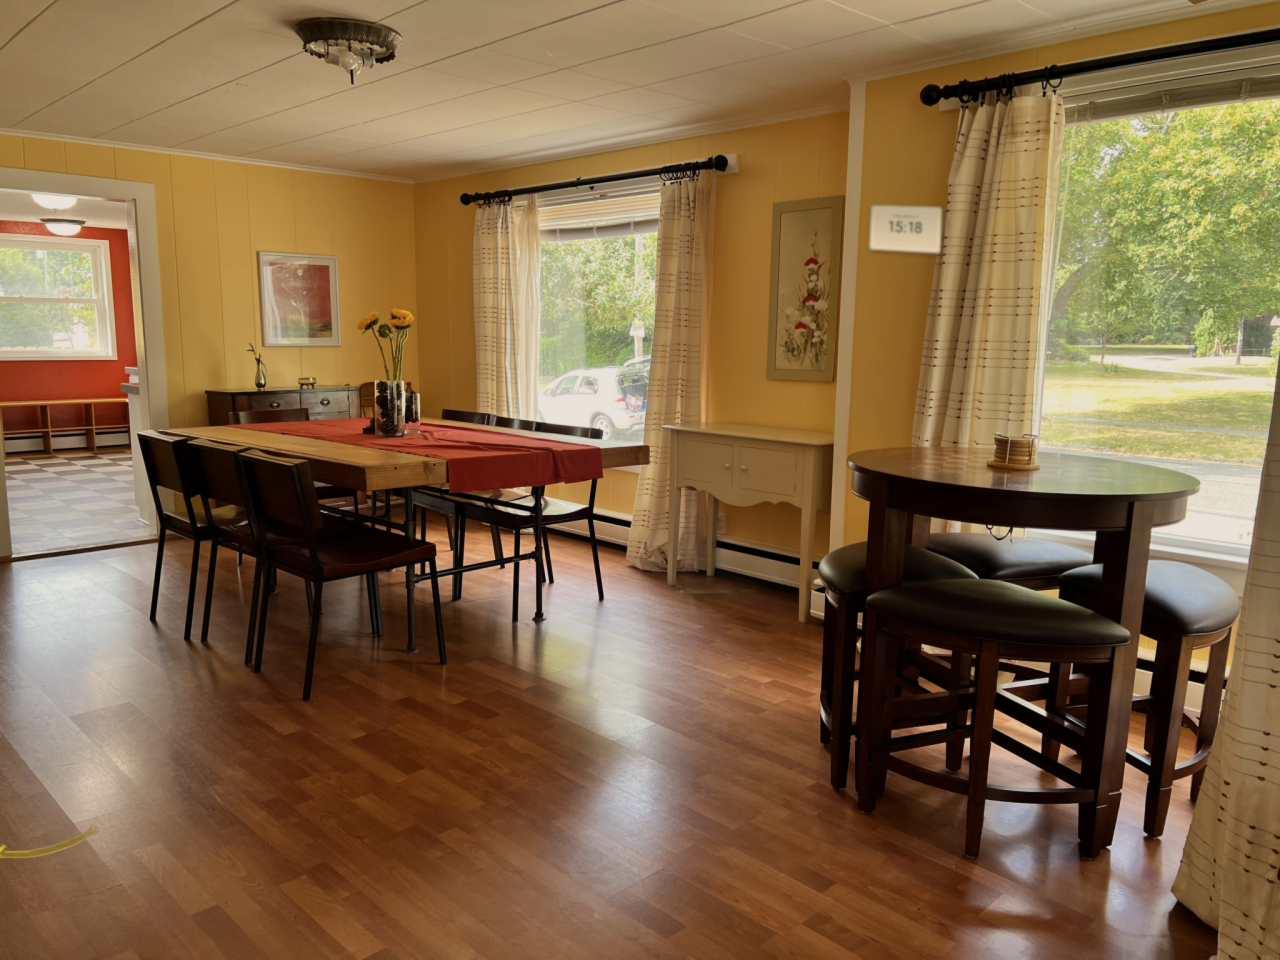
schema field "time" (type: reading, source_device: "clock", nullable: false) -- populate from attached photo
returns 15:18
